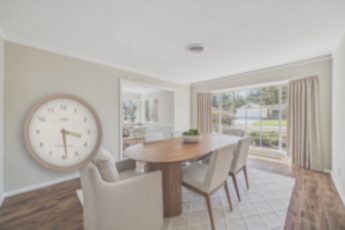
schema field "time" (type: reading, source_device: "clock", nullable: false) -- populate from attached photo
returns 3:29
